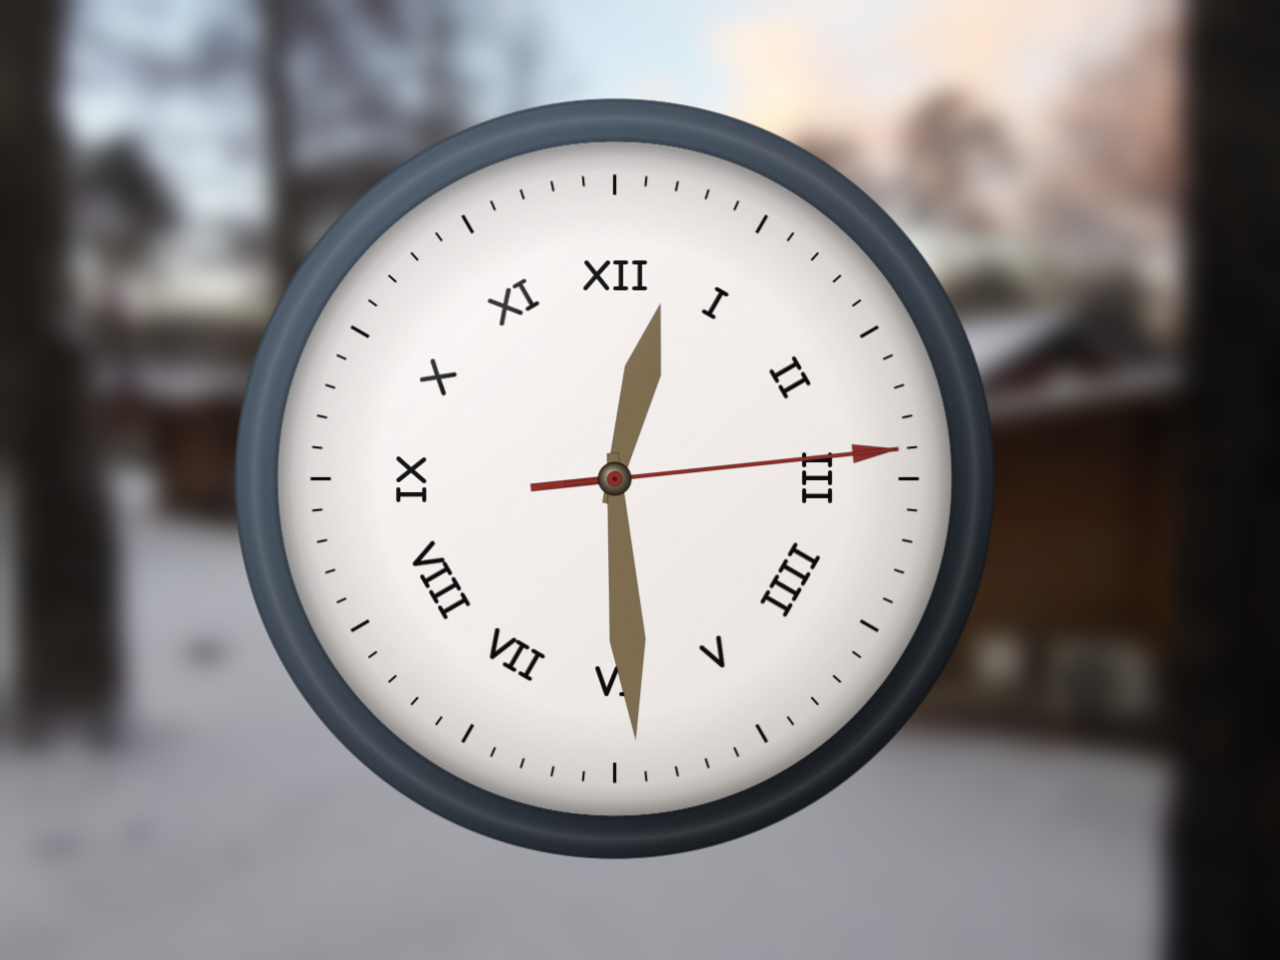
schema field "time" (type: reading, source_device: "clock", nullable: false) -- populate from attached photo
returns 12:29:14
